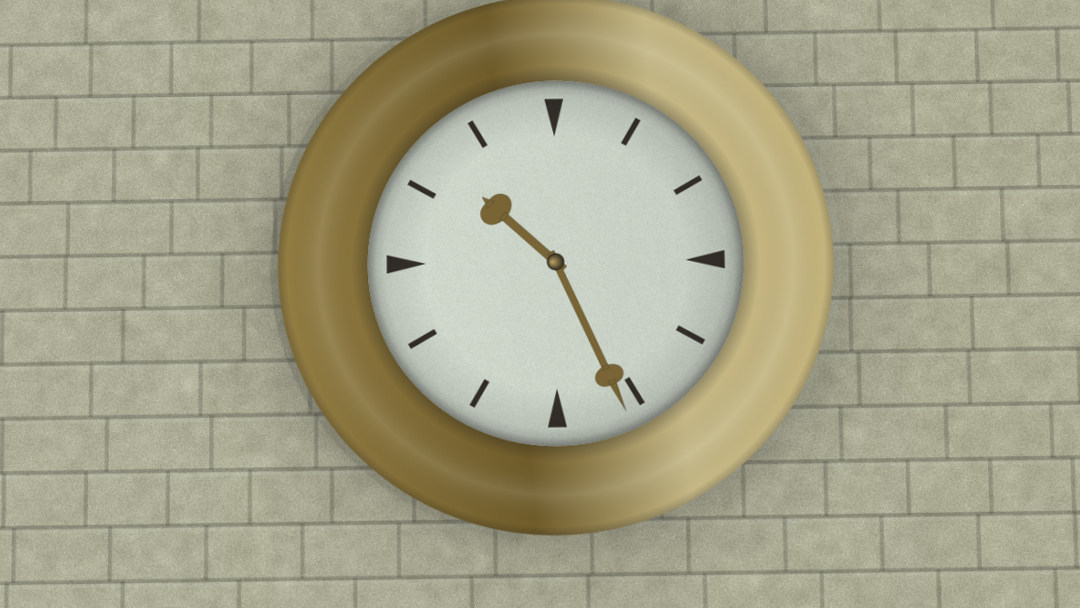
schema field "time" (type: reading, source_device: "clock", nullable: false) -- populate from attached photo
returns 10:26
